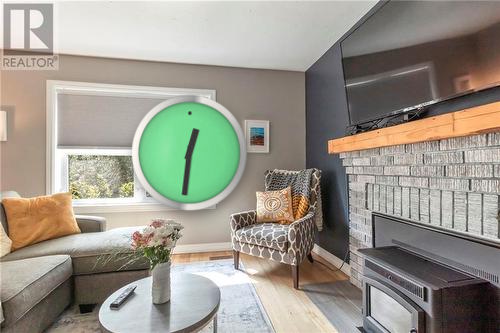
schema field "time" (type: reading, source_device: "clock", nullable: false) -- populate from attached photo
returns 12:31
